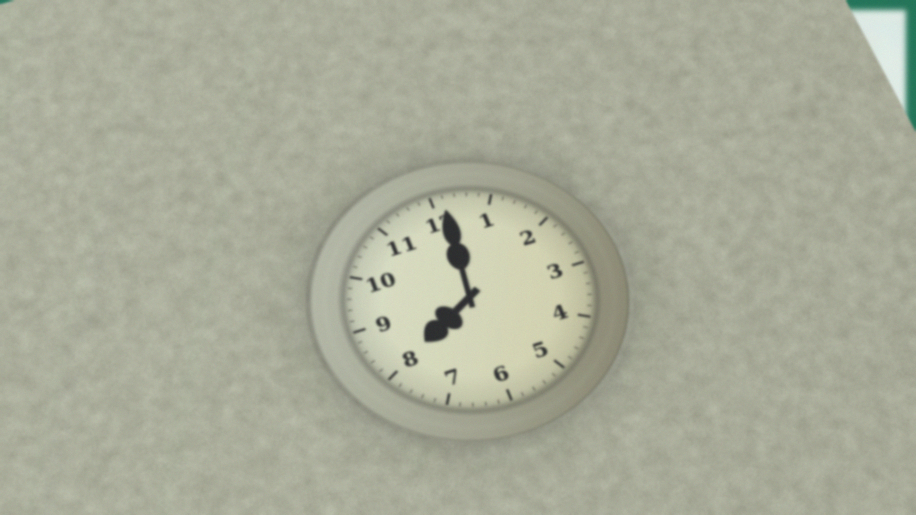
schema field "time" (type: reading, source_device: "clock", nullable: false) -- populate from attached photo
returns 8:01
